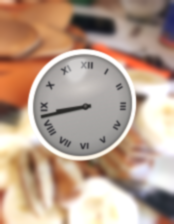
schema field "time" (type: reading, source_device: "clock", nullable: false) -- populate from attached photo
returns 8:43
